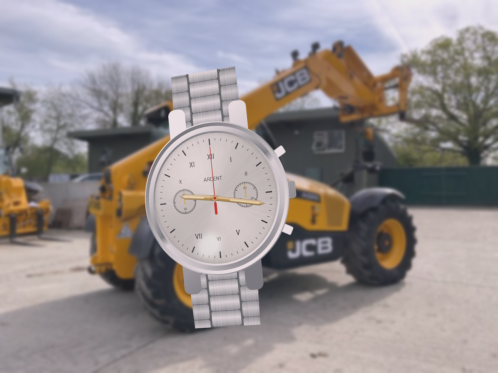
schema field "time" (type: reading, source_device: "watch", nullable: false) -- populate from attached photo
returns 9:17
